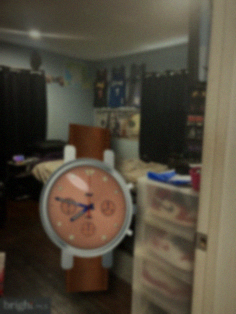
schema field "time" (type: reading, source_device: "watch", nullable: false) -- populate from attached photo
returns 7:47
